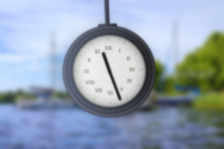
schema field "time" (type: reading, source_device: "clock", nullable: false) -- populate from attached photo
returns 11:27
